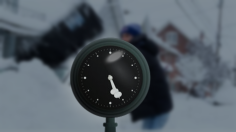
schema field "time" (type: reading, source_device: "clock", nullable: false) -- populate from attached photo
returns 5:26
